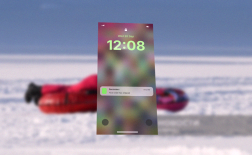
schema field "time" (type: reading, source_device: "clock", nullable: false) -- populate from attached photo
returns 12:08
